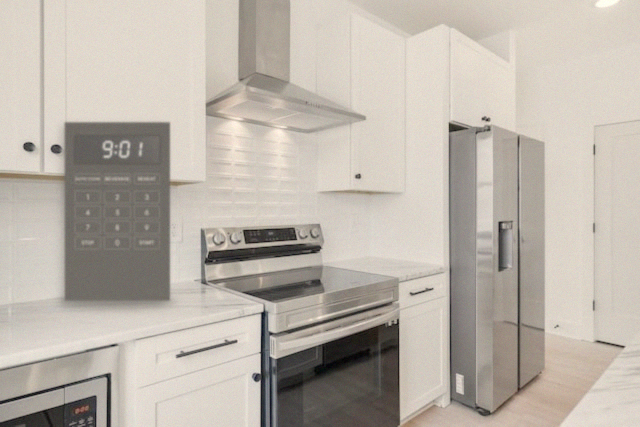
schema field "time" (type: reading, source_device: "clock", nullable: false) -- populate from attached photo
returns 9:01
